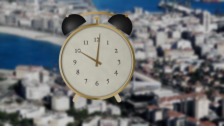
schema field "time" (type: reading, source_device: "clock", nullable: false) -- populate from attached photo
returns 10:01
